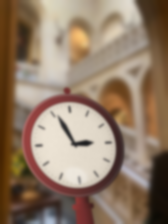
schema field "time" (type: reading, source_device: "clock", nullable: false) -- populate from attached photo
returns 2:56
